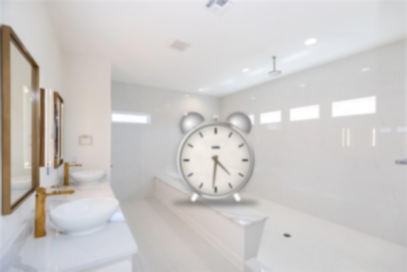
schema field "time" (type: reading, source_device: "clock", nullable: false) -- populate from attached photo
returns 4:31
